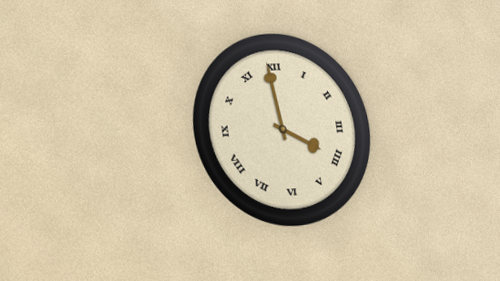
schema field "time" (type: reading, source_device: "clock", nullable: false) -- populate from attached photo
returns 3:59
